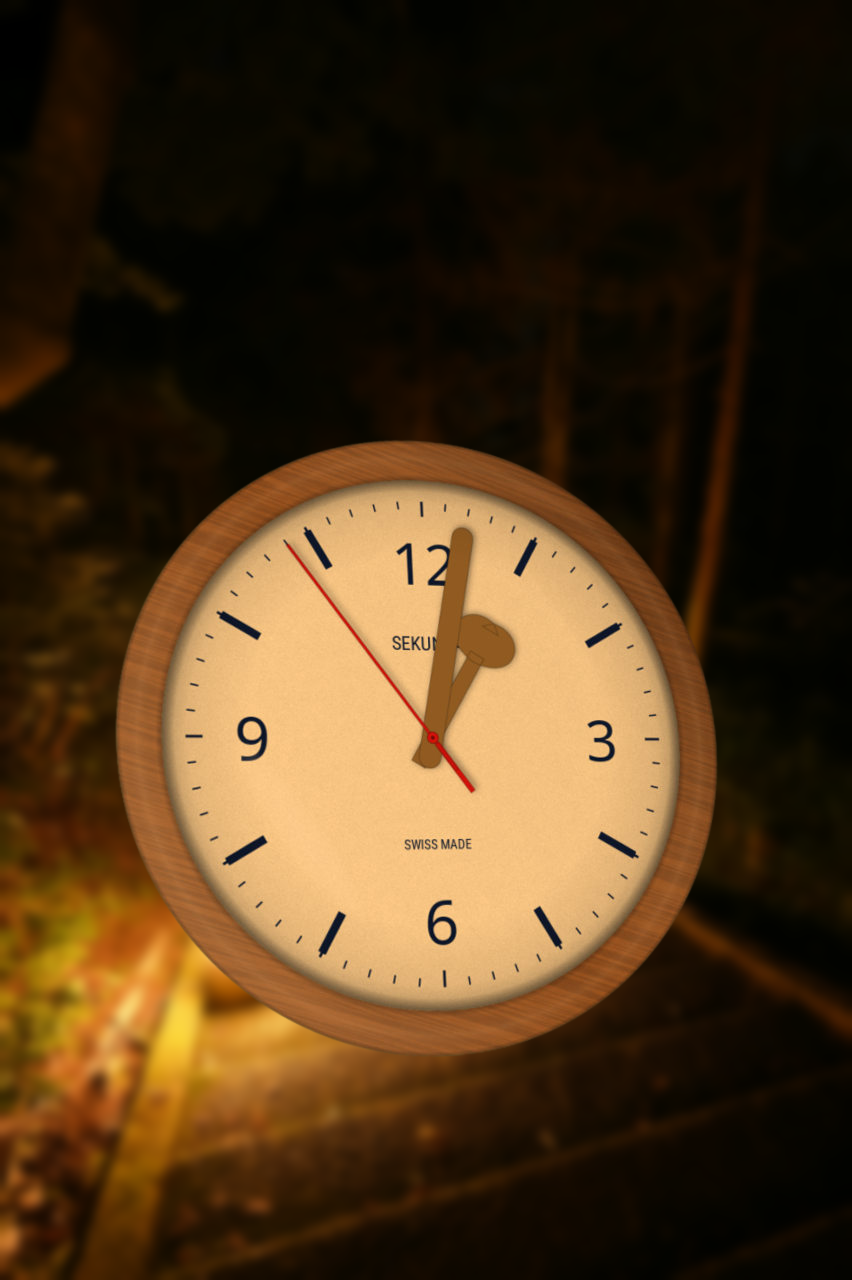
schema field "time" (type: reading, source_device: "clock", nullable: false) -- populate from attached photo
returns 1:01:54
